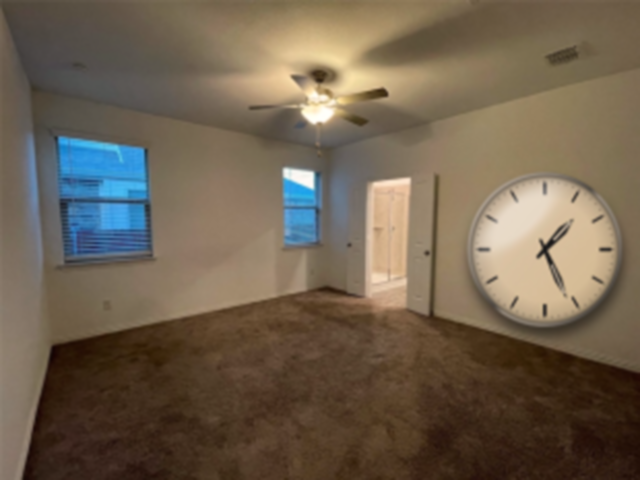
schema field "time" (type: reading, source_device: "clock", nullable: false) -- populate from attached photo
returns 1:26
